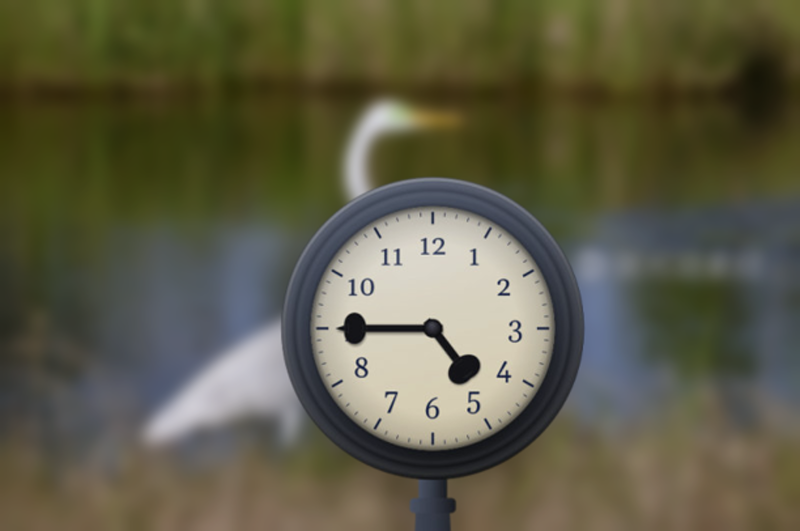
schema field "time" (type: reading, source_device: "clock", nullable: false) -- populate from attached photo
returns 4:45
